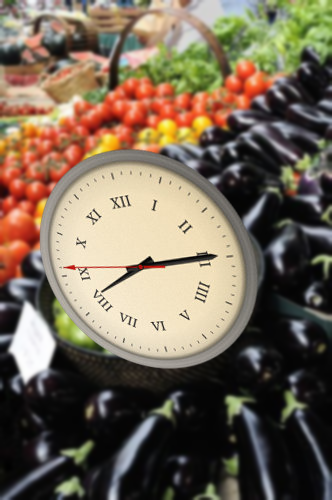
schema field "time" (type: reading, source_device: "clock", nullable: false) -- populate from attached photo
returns 8:14:46
